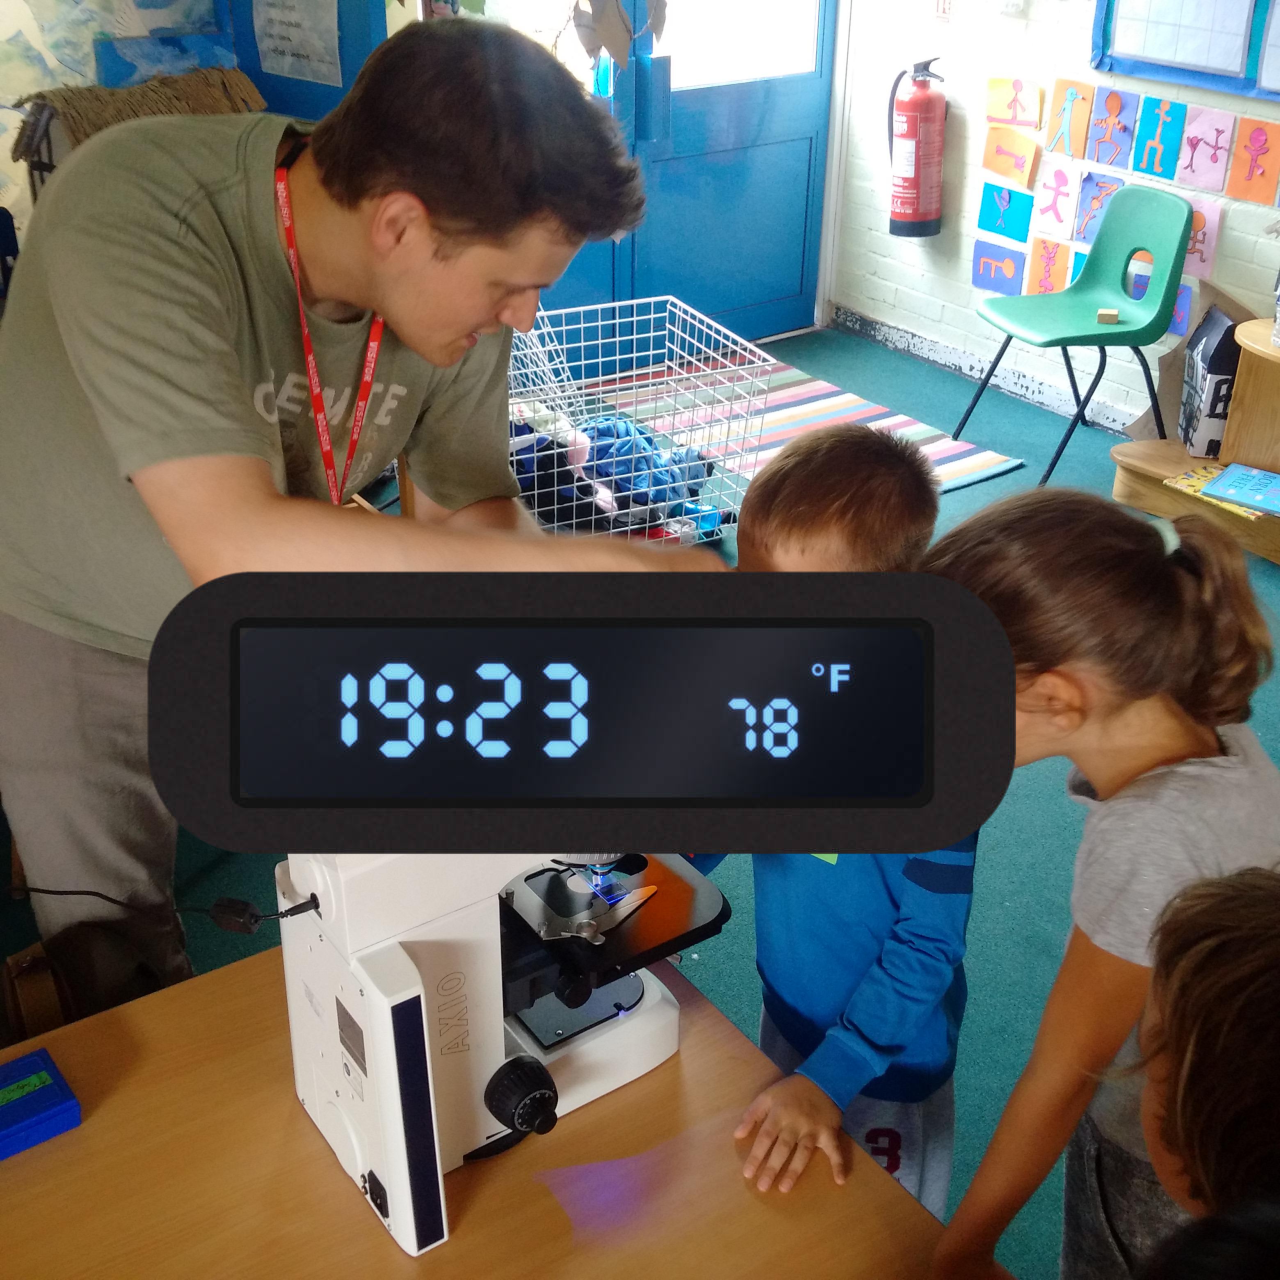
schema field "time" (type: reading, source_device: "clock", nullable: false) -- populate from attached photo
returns 19:23
